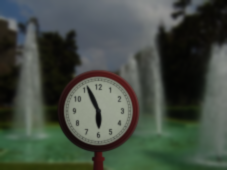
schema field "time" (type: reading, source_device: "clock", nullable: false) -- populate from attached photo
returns 5:56
